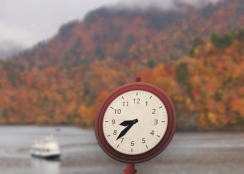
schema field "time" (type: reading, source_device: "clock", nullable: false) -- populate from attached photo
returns 8:37
